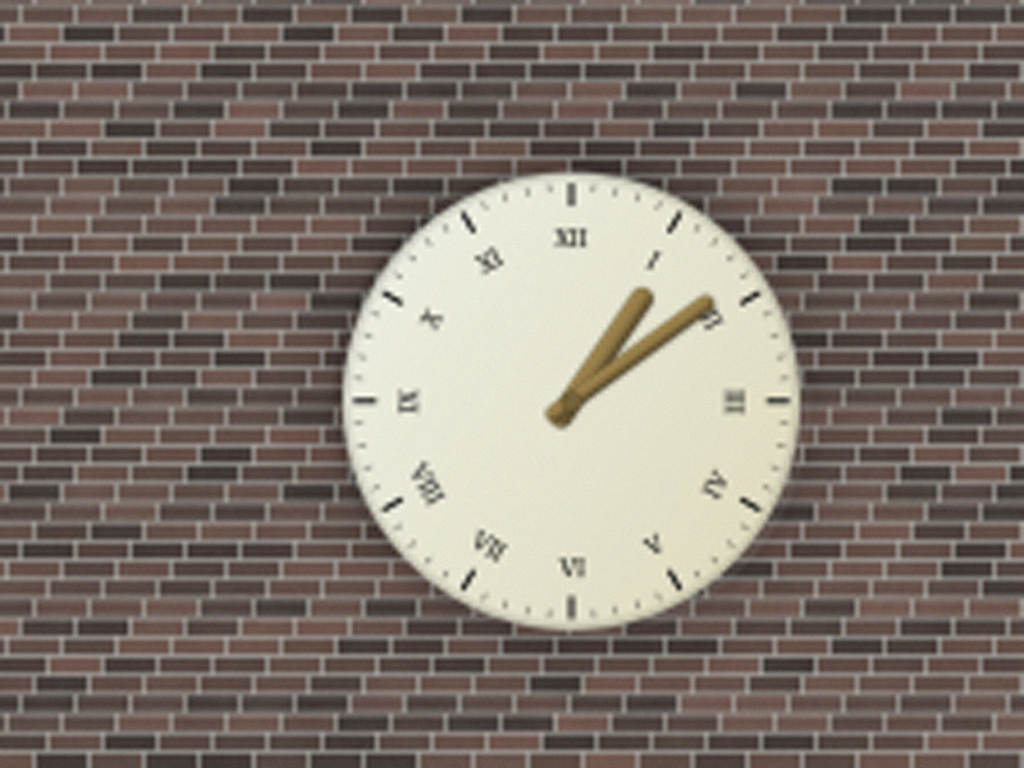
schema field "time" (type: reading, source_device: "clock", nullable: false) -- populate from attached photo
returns 1:09
